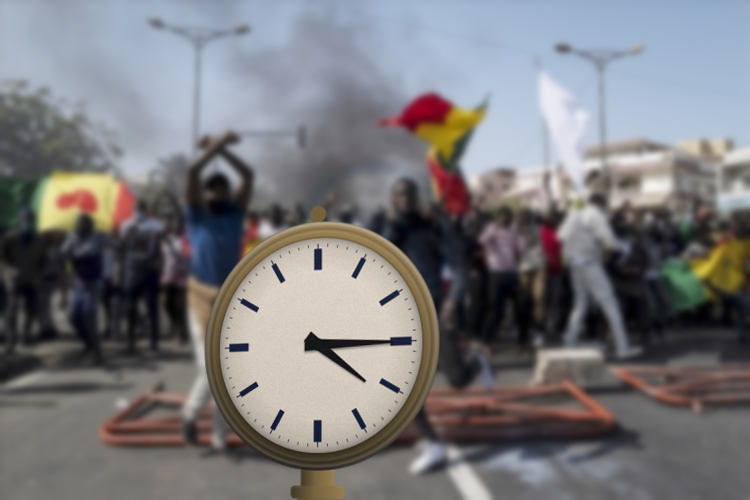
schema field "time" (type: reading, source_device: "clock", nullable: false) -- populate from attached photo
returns 4:15
